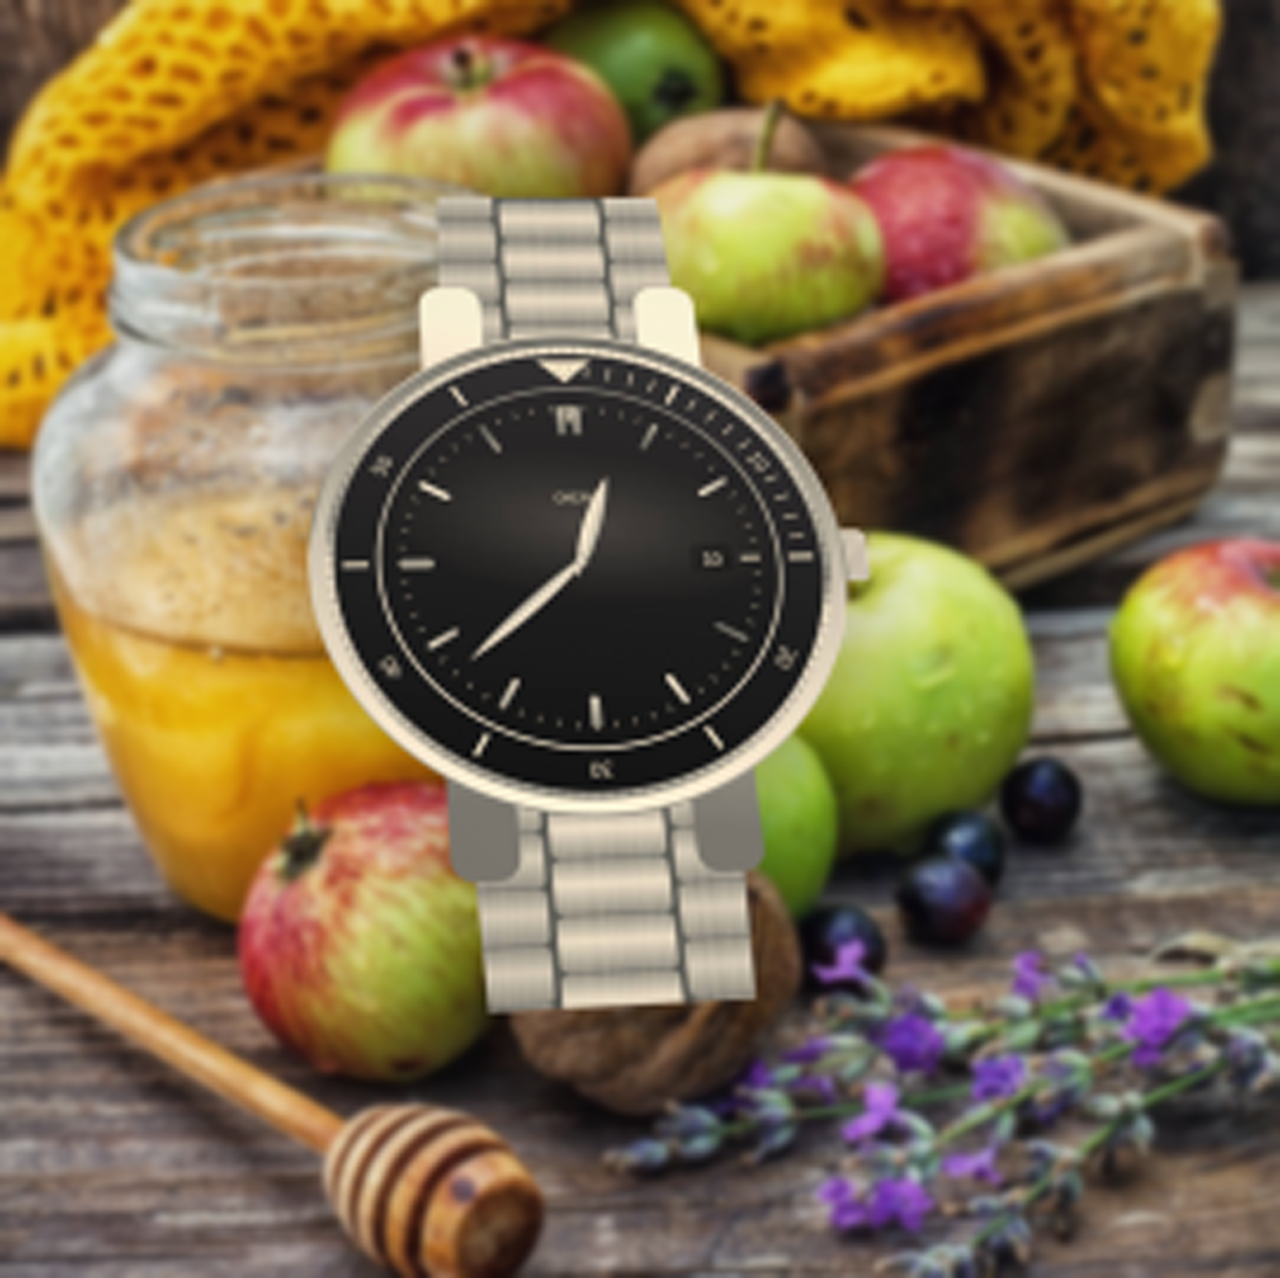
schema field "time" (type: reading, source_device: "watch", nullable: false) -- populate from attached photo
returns 12:38
